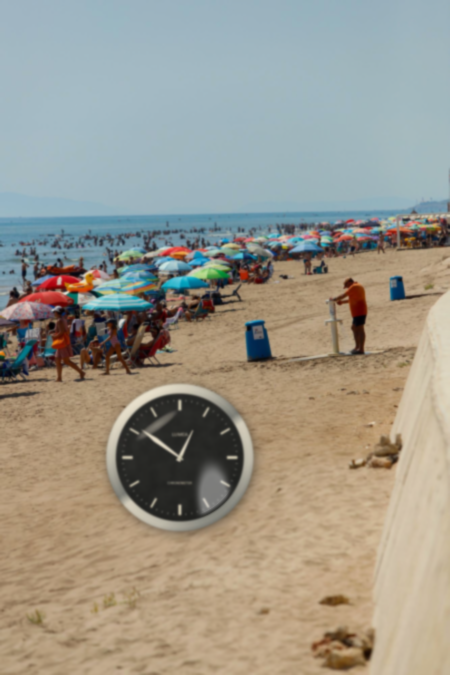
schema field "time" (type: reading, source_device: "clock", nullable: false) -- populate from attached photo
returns 12:51
